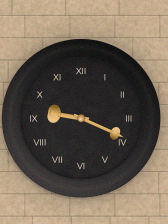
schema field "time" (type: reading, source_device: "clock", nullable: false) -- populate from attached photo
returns 9:19
